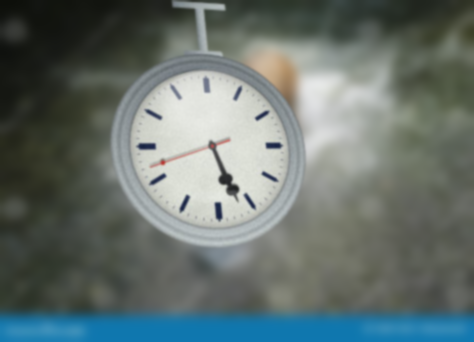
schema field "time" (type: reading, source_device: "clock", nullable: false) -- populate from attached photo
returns 5:26:42
